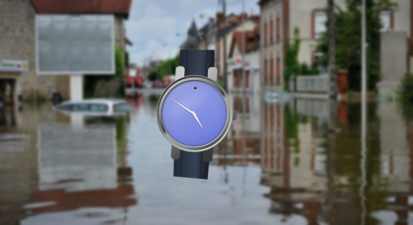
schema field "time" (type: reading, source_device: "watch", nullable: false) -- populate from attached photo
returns 4:50
